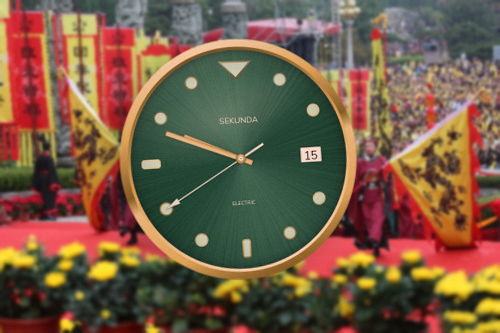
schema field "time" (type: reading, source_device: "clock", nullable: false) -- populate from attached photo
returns 9:48:40
